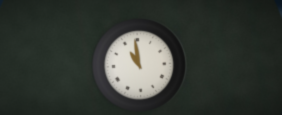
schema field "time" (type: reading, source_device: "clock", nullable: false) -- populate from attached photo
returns 10:59
